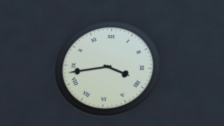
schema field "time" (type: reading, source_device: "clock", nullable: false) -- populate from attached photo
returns 3:43
